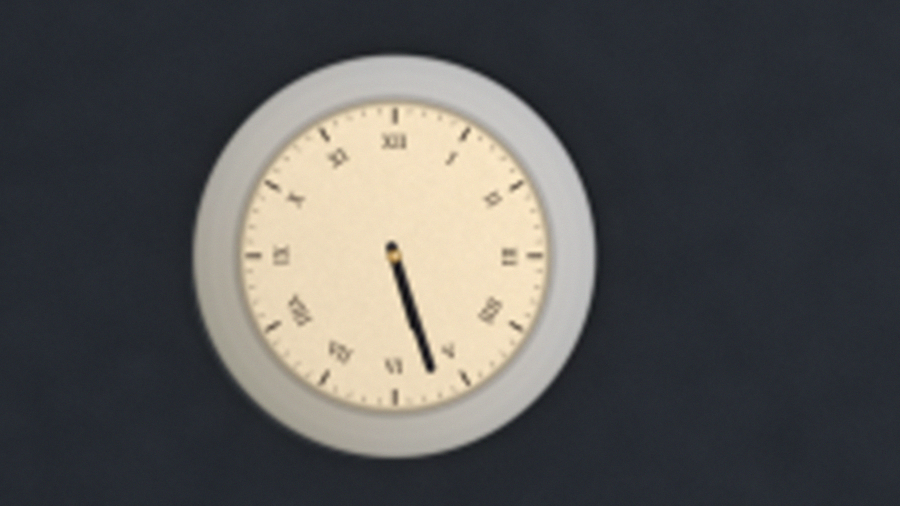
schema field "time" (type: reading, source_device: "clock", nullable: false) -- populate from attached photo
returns 5:27
